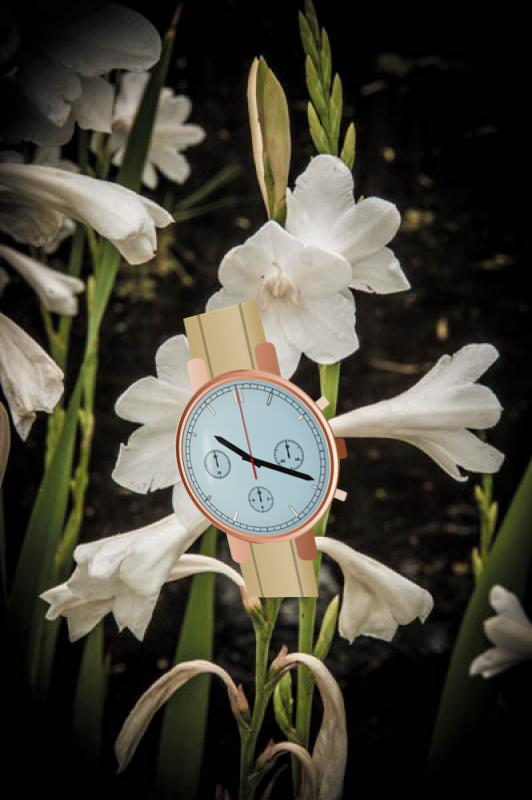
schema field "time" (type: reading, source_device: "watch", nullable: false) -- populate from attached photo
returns 10:19
